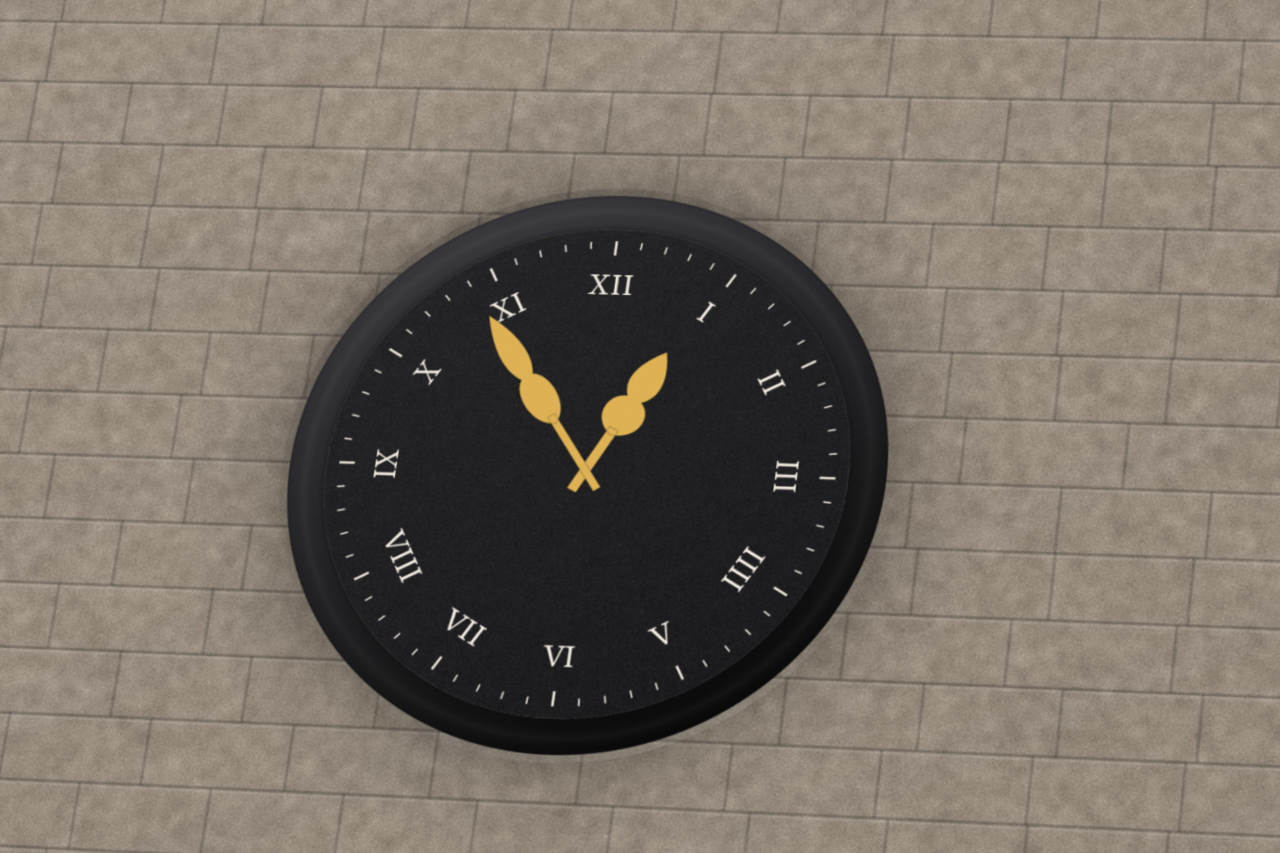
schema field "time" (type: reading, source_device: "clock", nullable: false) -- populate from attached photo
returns 12:54
